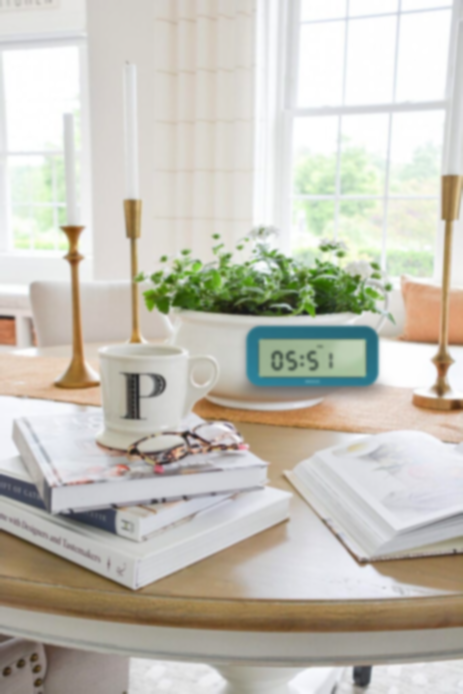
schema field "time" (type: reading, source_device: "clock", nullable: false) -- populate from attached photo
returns 5:51
